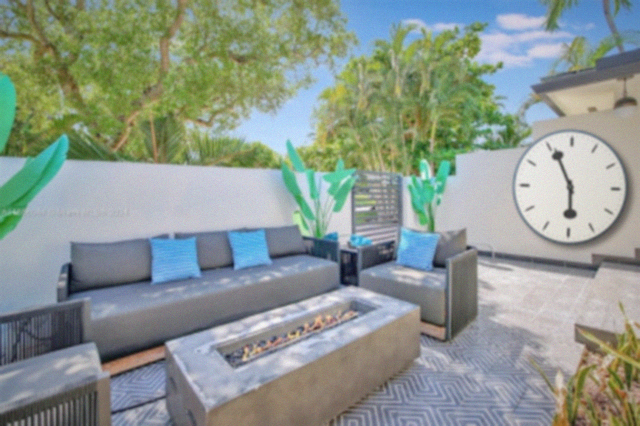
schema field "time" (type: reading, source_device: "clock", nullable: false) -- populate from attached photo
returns 5:56
